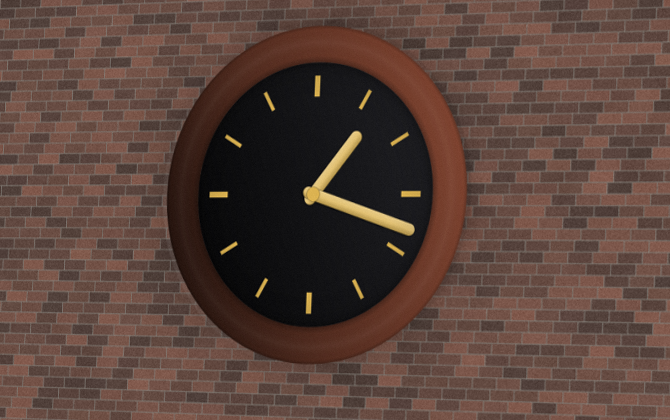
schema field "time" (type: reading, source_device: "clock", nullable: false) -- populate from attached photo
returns 1:18
